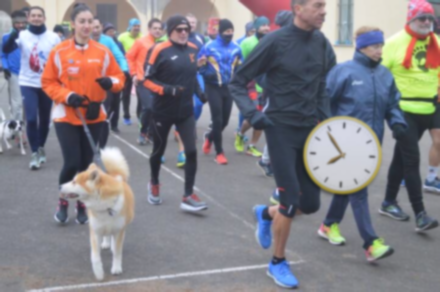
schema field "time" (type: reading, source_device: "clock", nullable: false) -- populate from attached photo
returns 7:54
